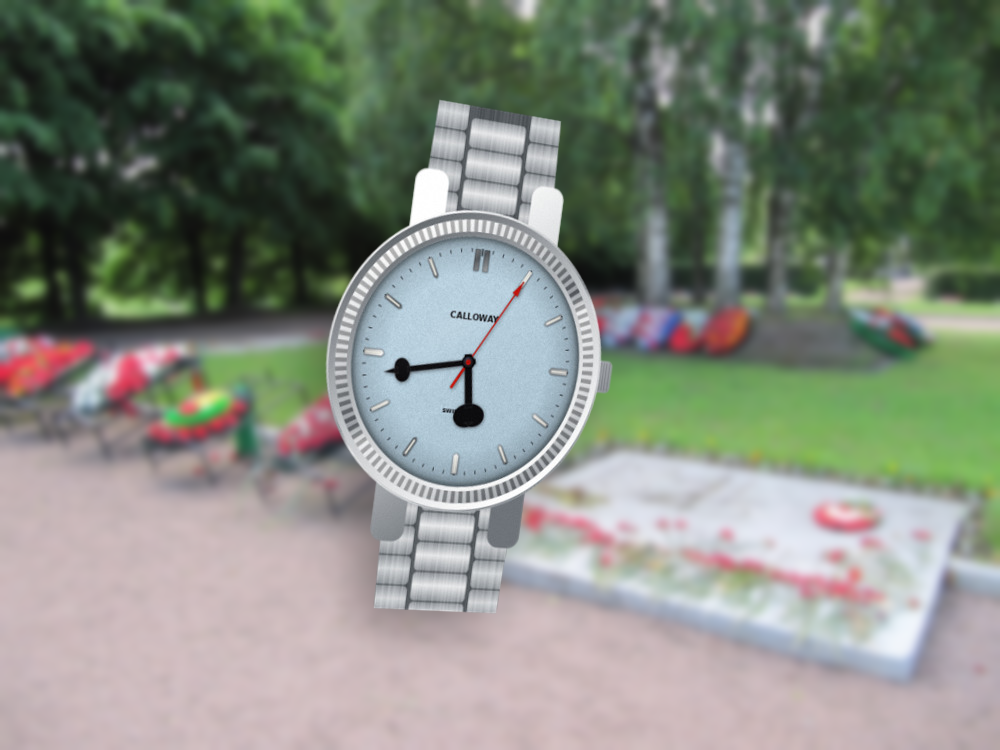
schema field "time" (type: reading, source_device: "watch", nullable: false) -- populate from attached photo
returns 5:43:05
